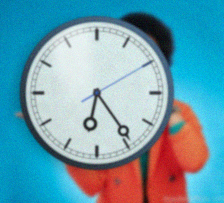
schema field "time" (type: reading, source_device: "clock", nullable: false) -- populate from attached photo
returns 6:24:10
